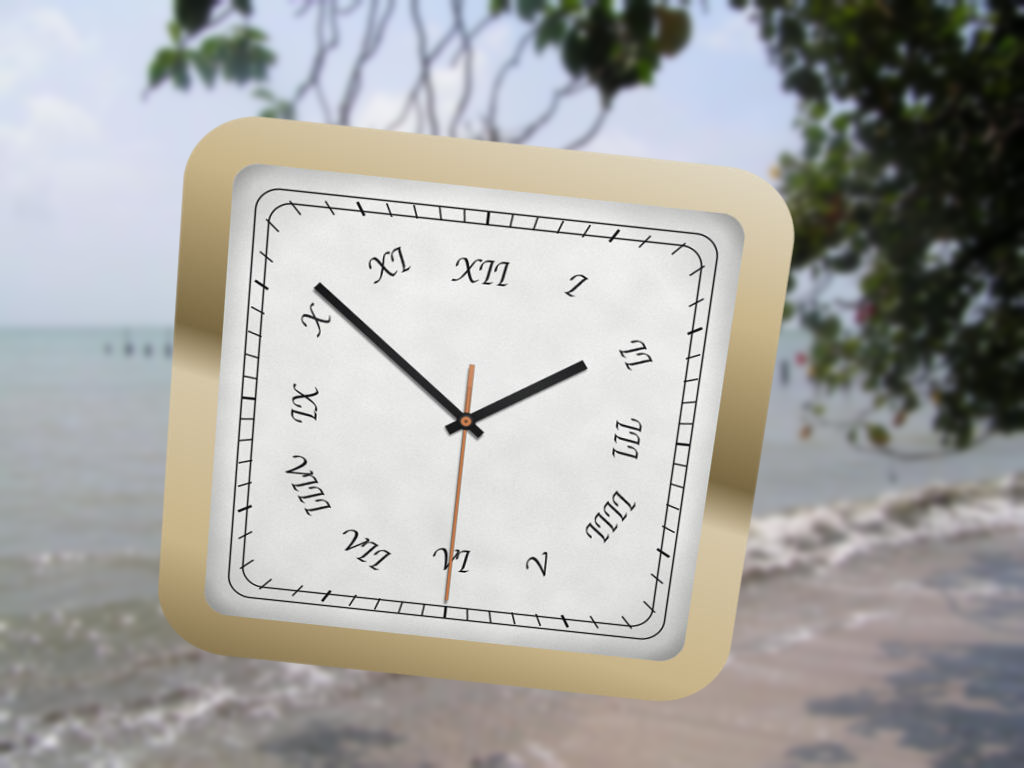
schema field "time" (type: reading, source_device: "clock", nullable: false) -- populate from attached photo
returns 1:51:30
